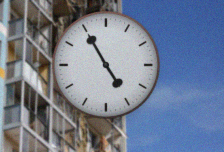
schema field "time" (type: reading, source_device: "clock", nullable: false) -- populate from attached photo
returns 4:55
